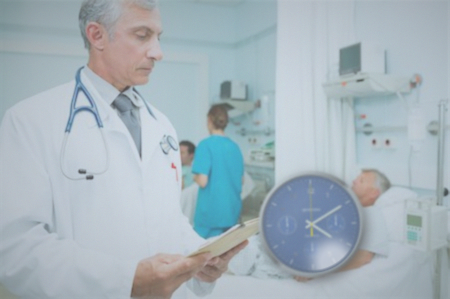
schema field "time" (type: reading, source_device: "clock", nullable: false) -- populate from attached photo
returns 4:10
